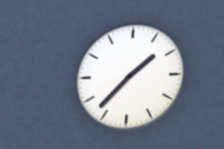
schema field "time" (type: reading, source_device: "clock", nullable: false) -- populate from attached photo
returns 1:37
